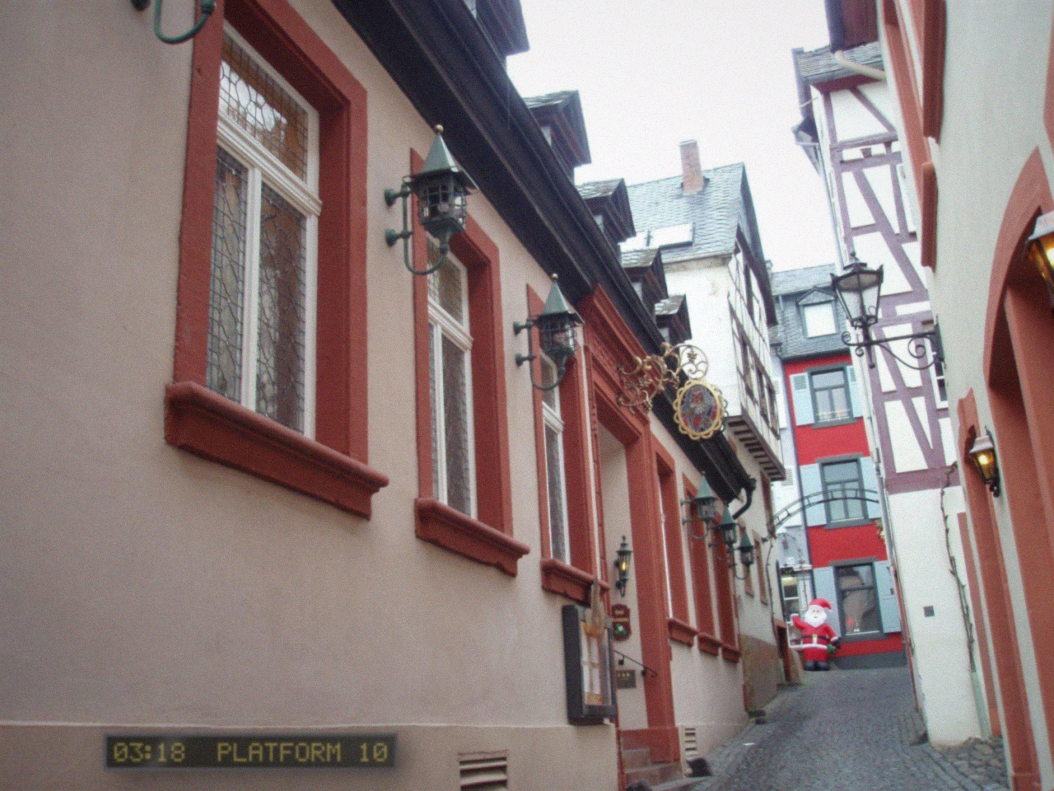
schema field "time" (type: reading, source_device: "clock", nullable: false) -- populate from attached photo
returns 3:18
